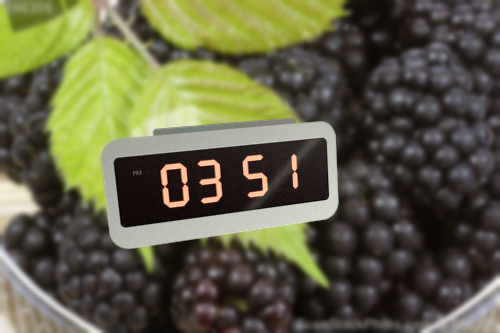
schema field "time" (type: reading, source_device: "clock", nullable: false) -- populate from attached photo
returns 3:51
